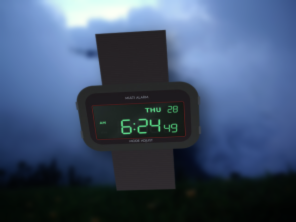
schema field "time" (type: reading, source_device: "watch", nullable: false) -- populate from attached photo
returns 6:24:49
